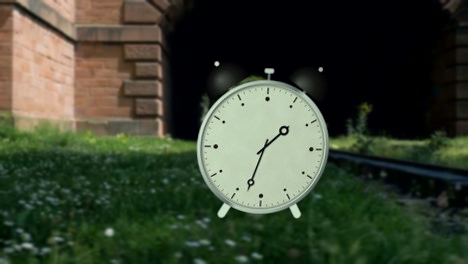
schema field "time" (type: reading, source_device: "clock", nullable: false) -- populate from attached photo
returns 1:33
